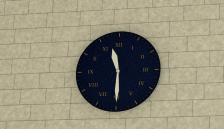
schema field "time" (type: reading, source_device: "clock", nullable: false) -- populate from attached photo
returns 11:30
